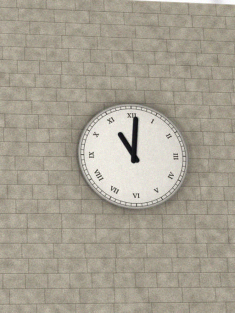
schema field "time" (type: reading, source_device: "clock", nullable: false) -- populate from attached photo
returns 11:01
